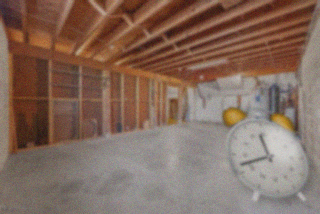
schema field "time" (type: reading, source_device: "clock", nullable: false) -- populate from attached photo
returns 11:42
